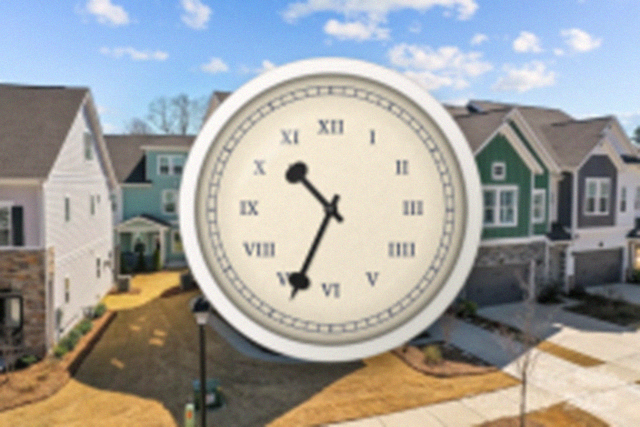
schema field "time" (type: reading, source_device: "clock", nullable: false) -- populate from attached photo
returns 10:34
